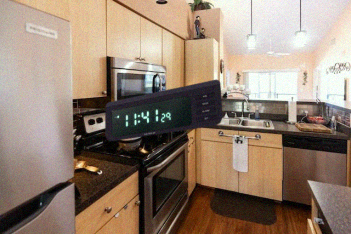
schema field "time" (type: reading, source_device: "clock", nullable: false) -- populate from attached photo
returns 11:41:29
